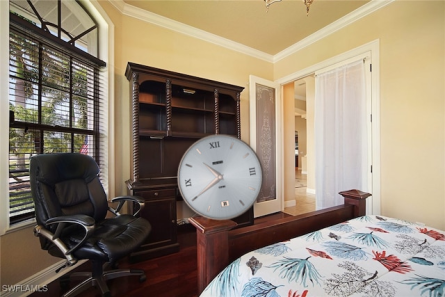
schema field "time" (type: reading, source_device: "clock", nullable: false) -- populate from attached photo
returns 10:40
